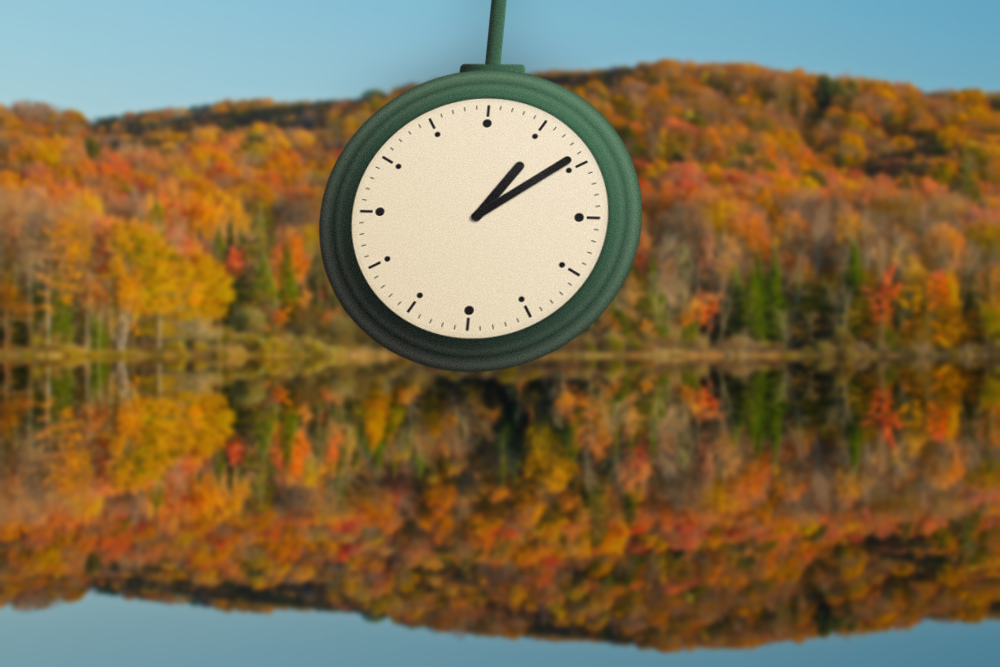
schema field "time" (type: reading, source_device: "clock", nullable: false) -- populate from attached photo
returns 1:09
